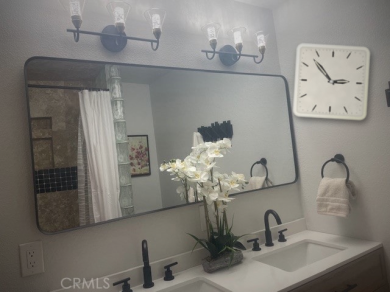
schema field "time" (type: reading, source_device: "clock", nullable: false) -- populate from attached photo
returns 2:53
